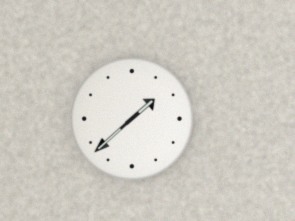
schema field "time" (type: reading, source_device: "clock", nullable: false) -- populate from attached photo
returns 1:38
